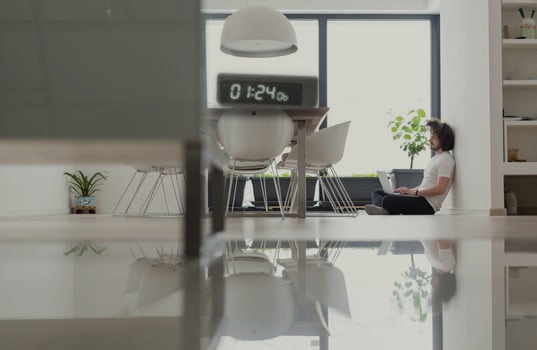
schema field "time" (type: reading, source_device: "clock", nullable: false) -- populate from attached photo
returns 1:24
